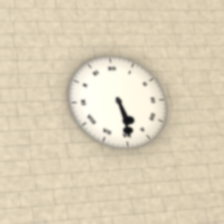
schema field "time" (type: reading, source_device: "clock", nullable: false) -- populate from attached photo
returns 5:29
